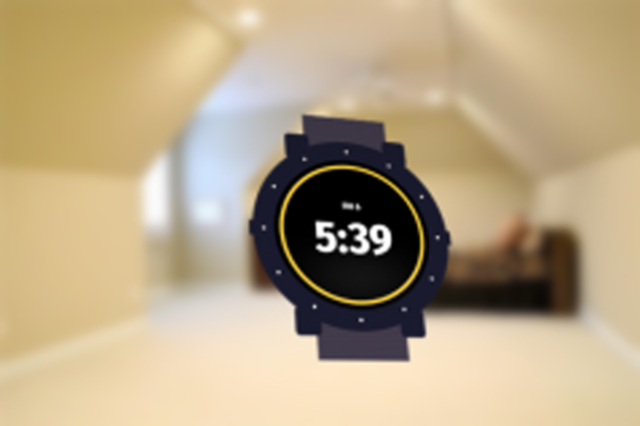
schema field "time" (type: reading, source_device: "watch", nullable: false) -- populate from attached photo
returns 5:39
